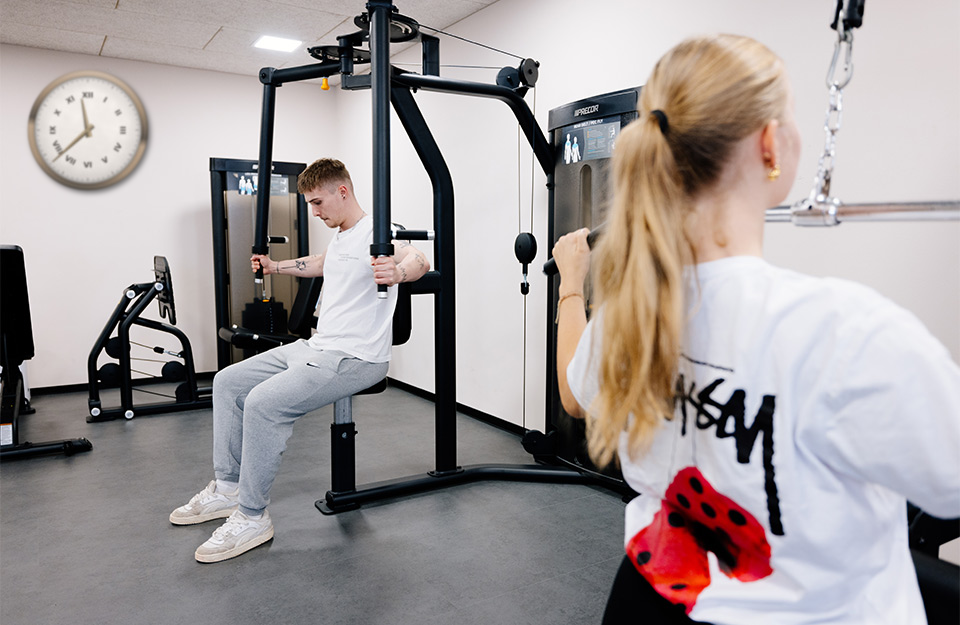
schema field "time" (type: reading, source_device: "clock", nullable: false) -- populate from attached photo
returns 11:38
